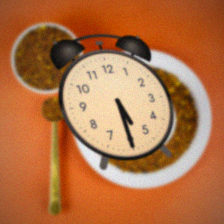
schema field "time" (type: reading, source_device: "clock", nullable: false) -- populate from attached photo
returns 5:30
